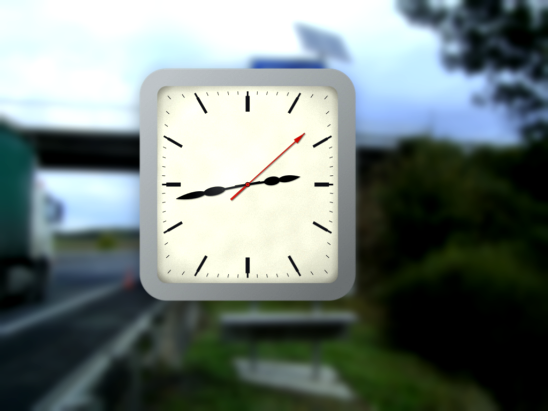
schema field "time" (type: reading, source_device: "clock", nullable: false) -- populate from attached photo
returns 2:43:08
